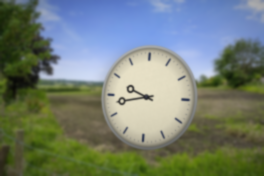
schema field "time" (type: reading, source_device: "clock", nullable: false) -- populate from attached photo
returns 9:43
